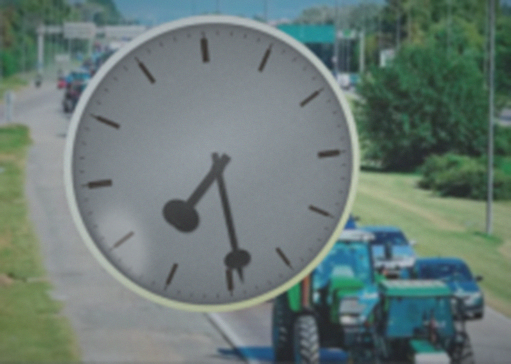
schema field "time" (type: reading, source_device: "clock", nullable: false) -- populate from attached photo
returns 7:29
